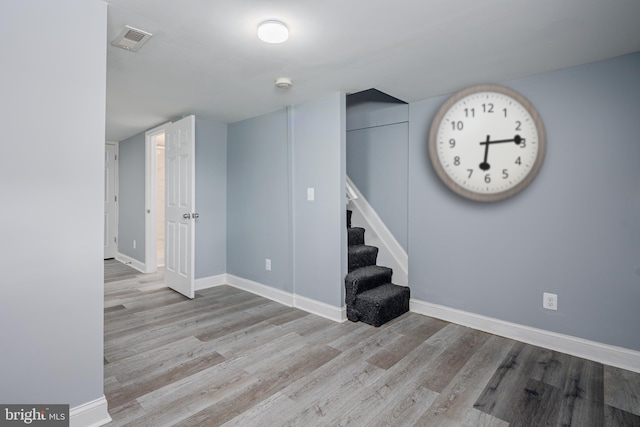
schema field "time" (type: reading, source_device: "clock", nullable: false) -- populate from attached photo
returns 6:14
